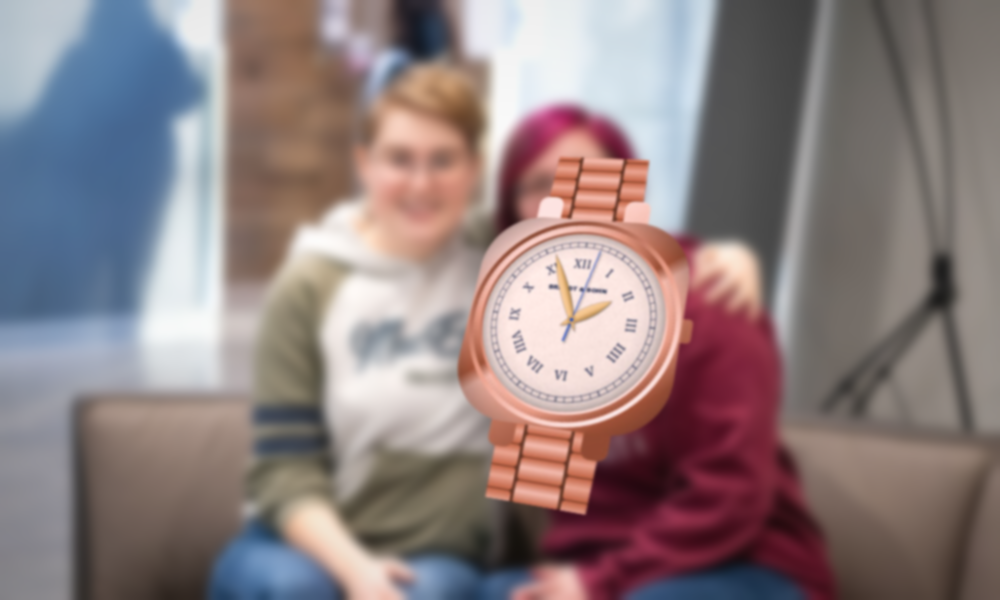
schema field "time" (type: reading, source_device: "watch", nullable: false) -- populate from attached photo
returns 1:56:02
